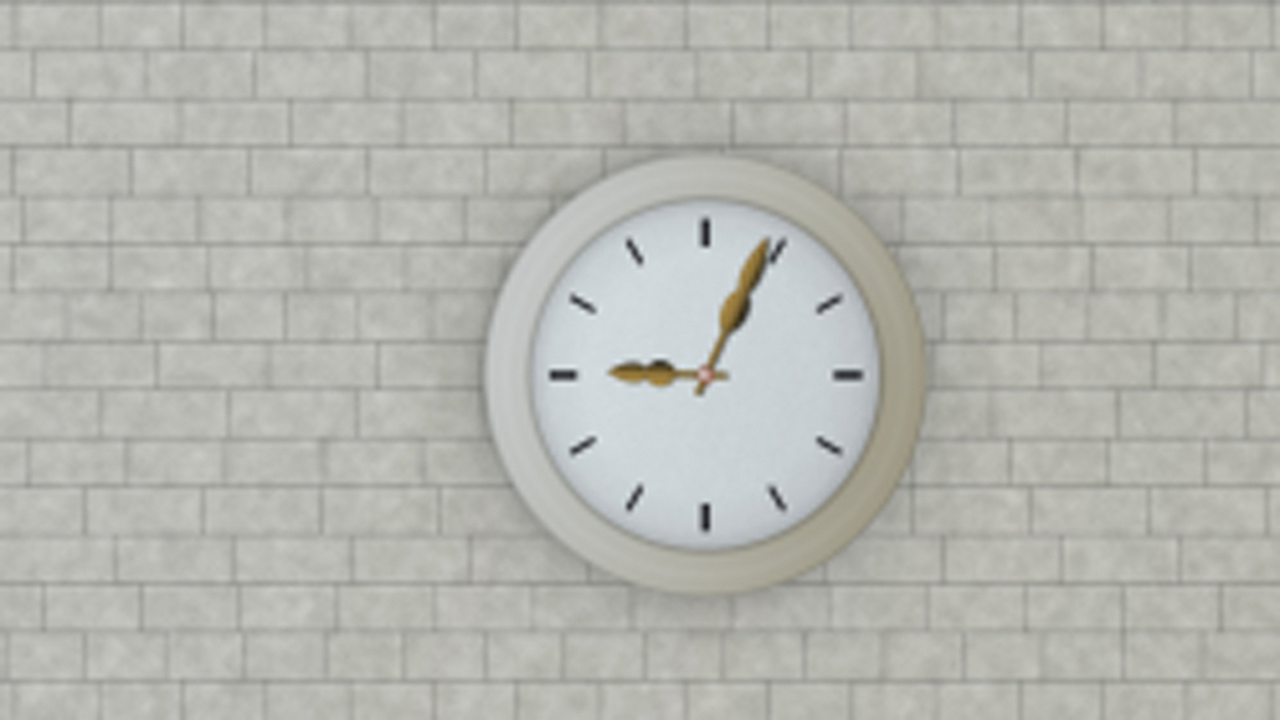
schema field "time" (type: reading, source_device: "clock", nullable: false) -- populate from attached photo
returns 9:04
